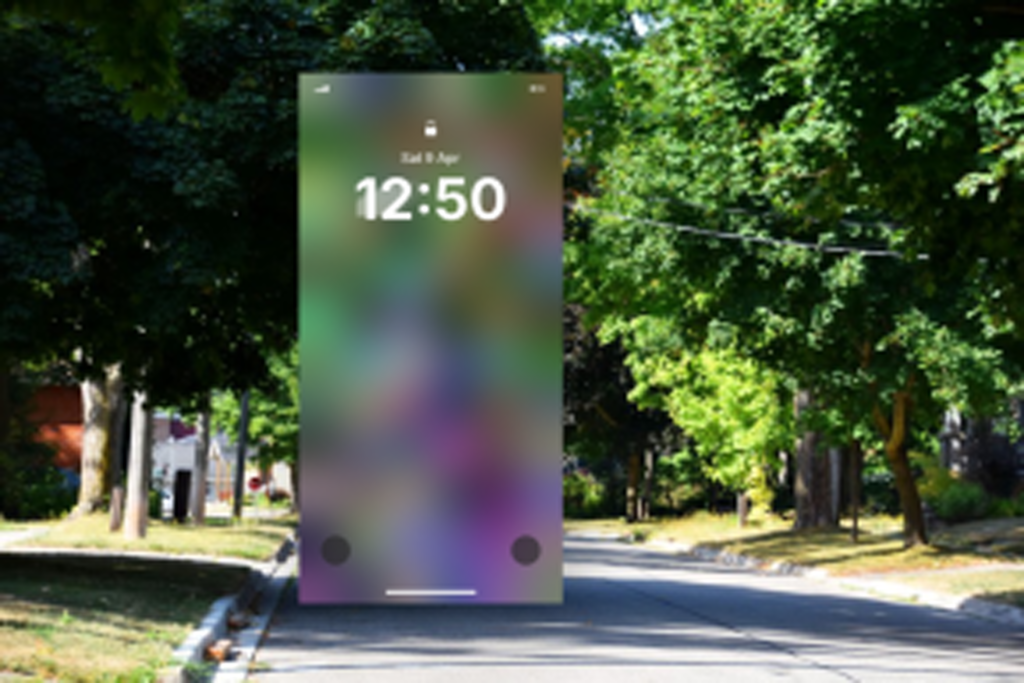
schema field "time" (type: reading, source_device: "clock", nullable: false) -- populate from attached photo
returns 12:50
